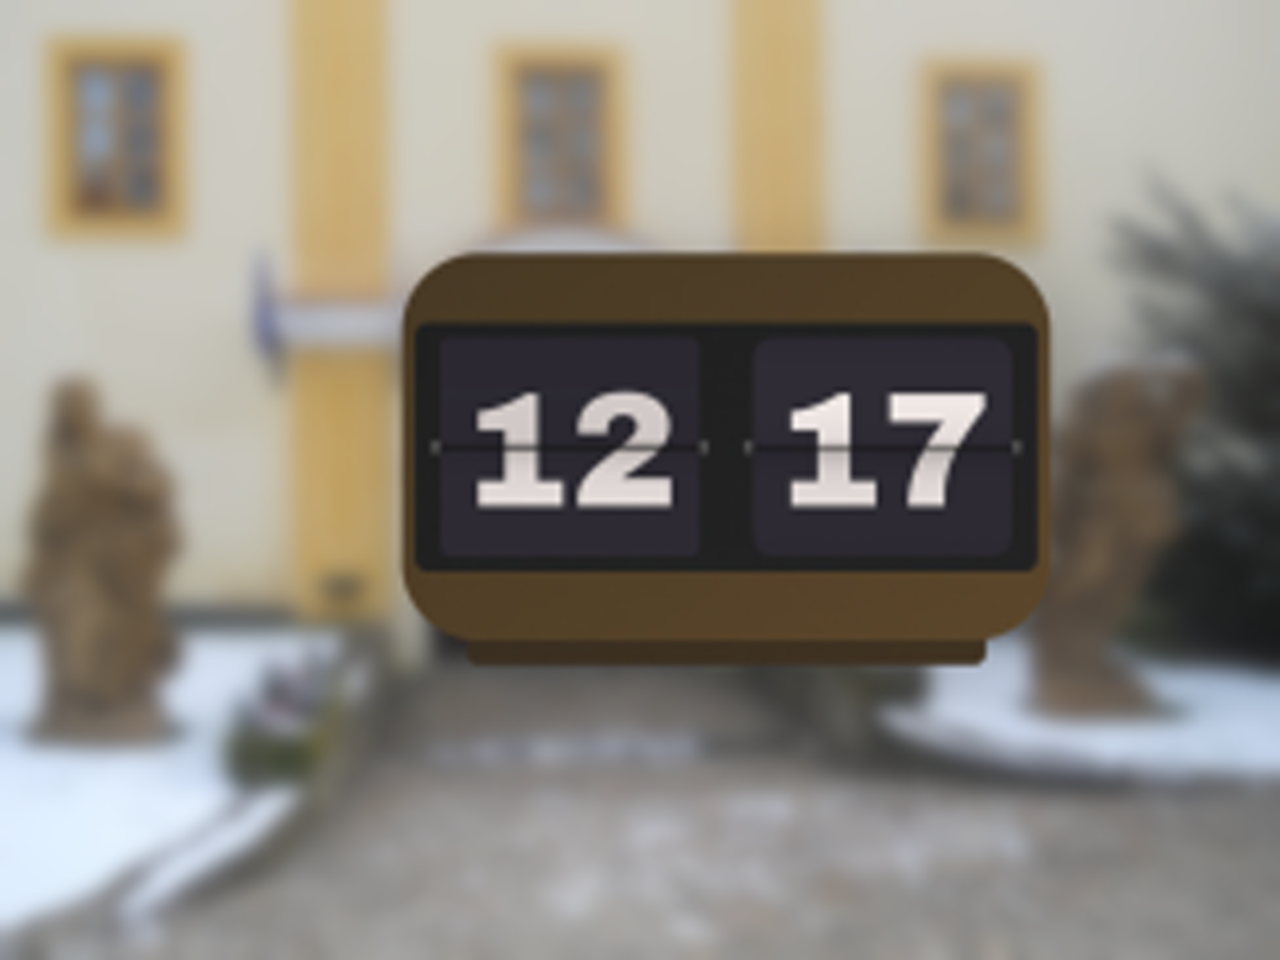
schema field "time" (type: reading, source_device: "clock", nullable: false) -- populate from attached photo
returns 12:17
